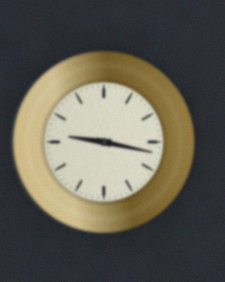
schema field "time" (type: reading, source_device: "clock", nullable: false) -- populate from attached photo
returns 9:17
